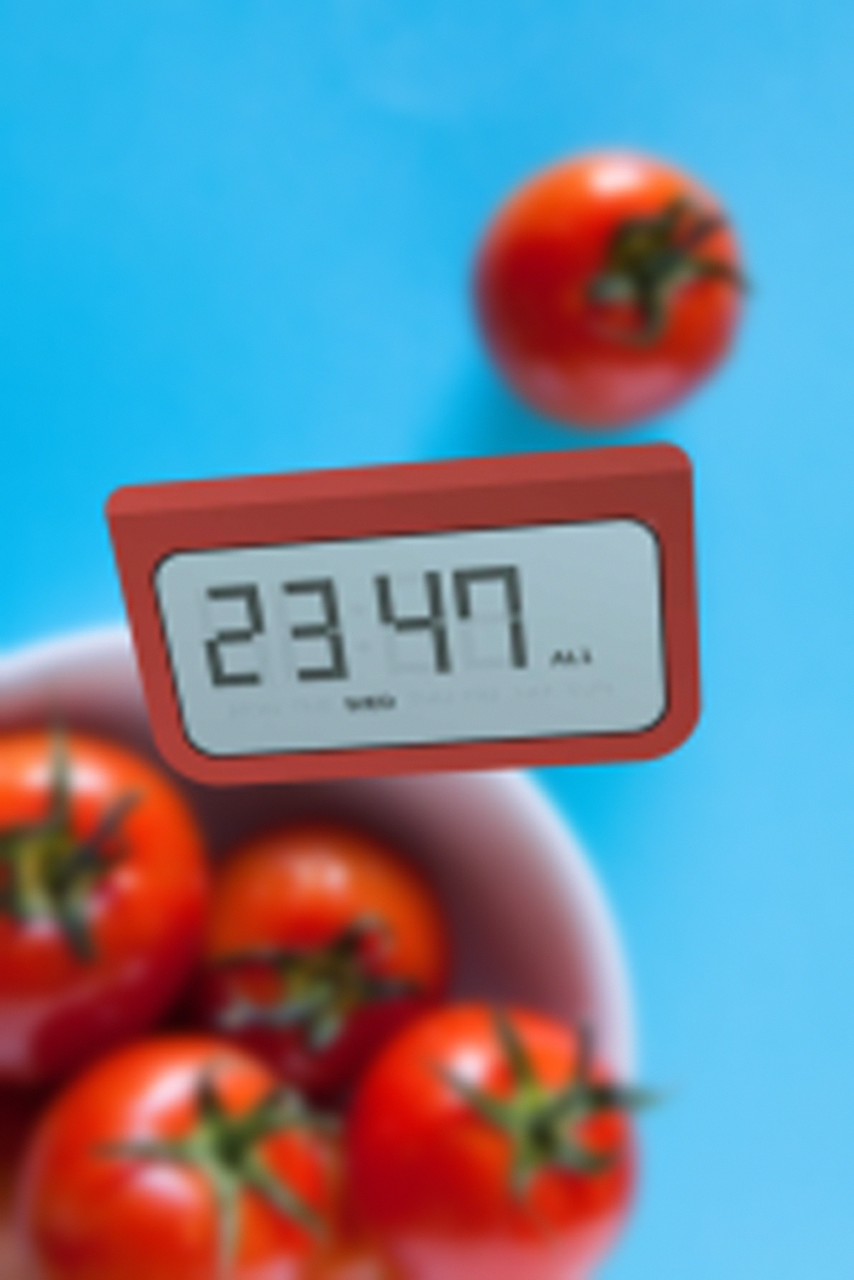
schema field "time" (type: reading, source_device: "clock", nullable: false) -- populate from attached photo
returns 23:47
